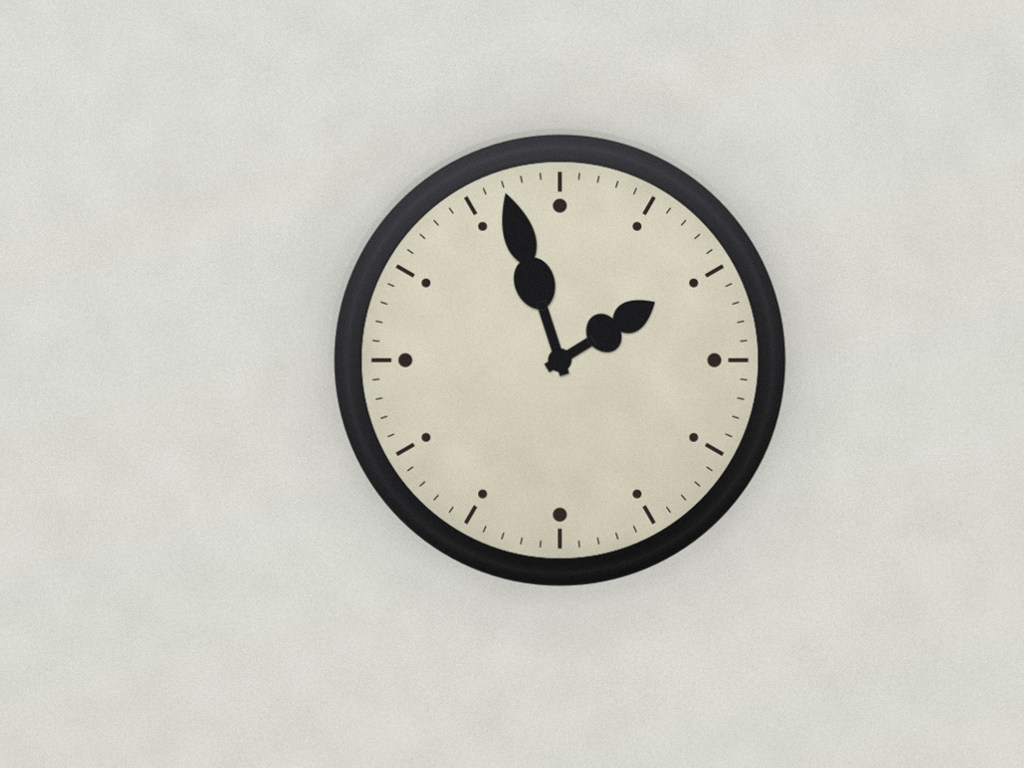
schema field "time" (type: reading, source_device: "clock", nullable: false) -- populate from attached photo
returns 1:57
